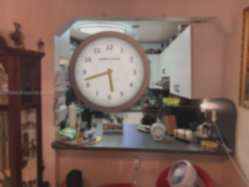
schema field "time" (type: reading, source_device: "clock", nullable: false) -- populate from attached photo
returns 5:42
